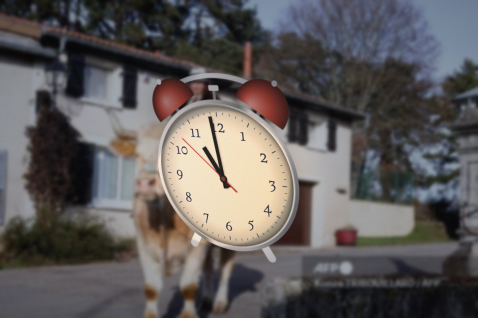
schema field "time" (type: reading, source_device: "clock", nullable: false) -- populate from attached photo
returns 10:58:52
